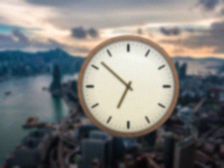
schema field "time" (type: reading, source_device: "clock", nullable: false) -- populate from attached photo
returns 6:52
